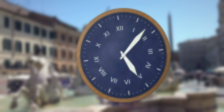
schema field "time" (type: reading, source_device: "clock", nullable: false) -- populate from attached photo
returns 5:08
